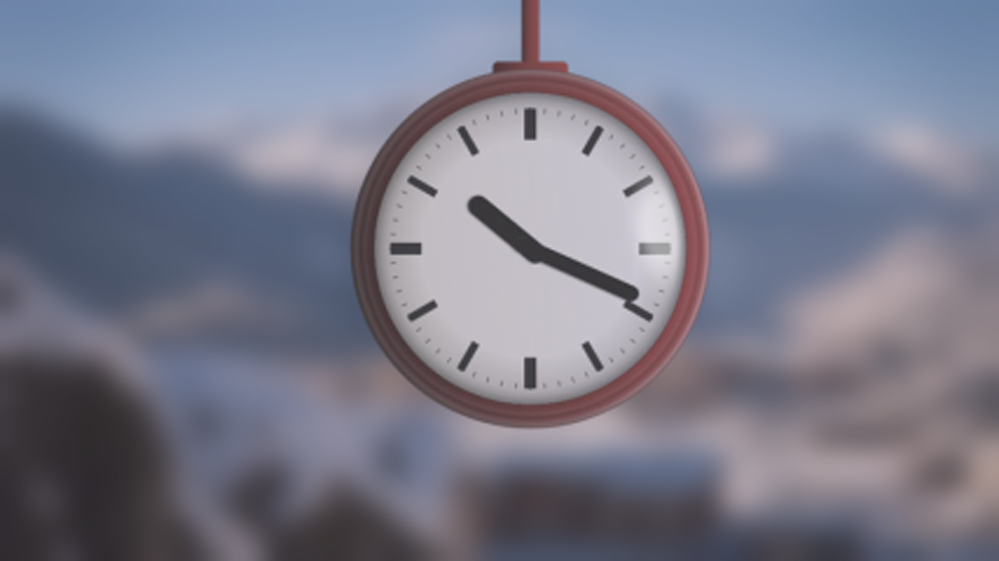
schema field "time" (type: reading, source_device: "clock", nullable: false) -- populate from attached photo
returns 10:19
